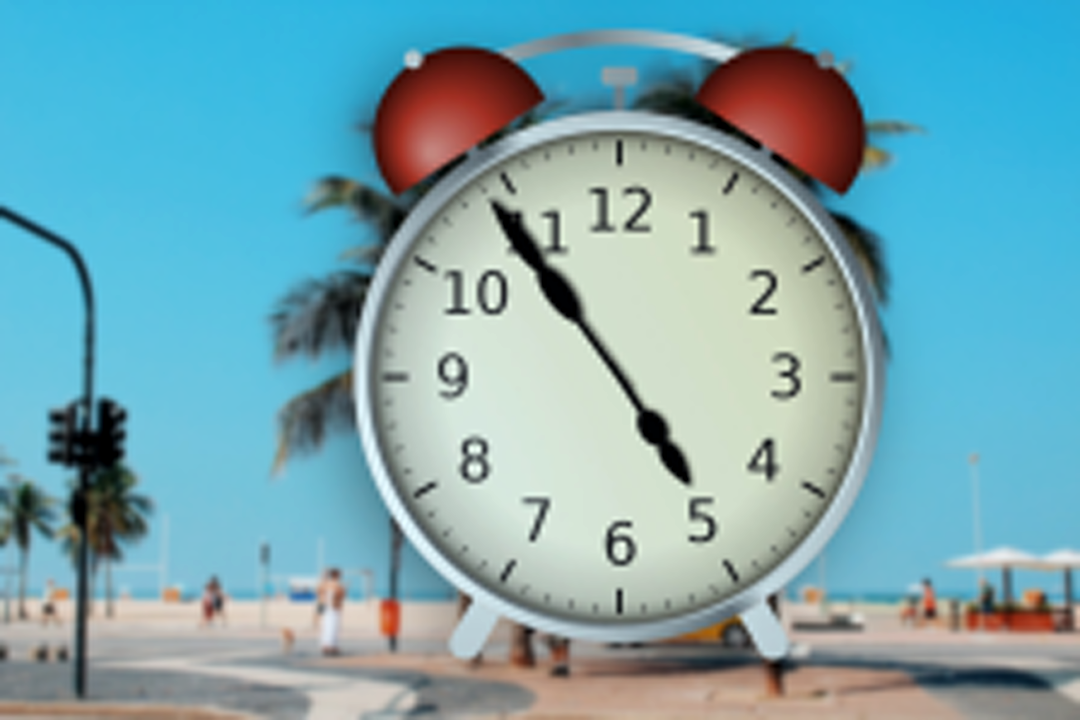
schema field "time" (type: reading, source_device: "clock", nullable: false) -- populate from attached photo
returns 4:54
